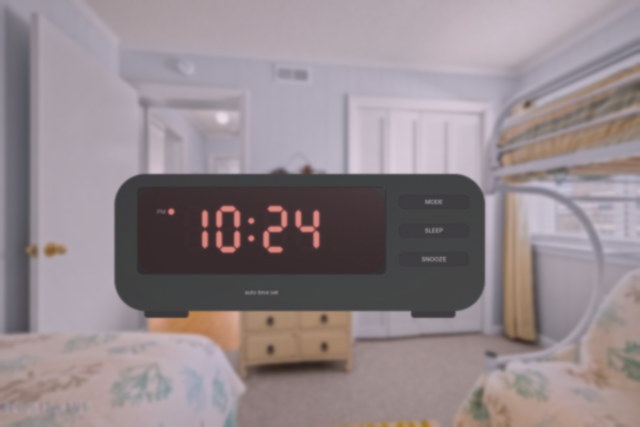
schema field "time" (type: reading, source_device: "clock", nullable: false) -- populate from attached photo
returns 10:24
